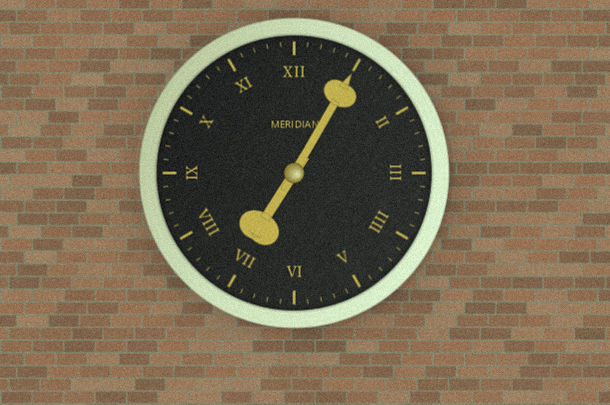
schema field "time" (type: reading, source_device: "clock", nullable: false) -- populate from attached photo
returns 7:05
